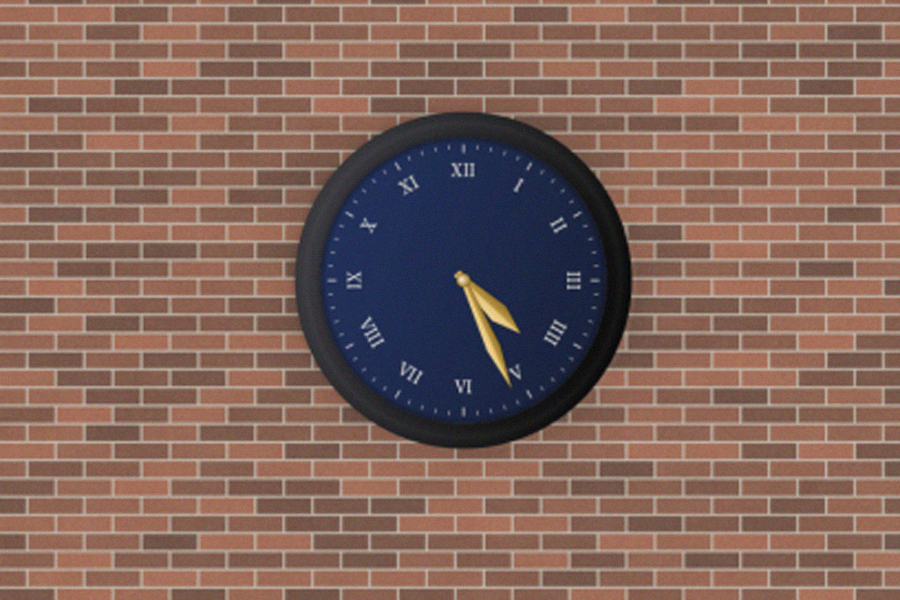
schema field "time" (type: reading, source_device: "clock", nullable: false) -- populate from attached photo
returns 4:26
